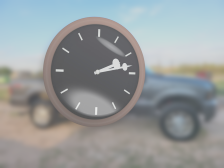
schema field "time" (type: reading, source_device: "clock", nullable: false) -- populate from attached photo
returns 2:13
